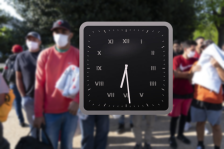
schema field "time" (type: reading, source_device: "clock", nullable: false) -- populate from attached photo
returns 6:29
